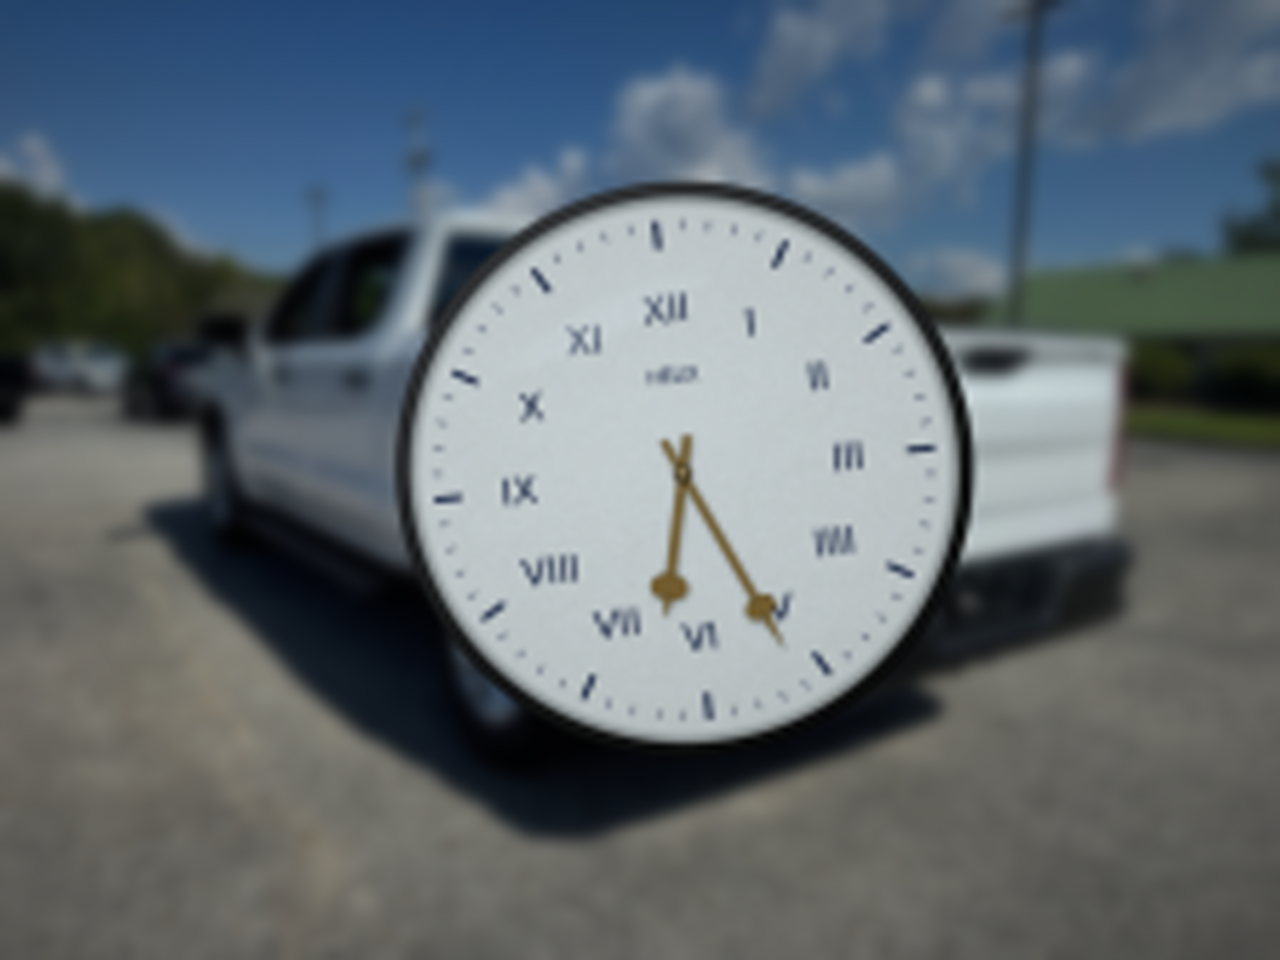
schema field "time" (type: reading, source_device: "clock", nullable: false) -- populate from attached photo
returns 6:26
